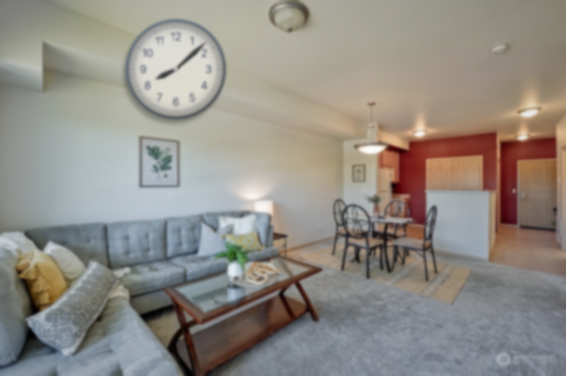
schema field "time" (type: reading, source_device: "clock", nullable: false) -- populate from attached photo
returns 8:08
